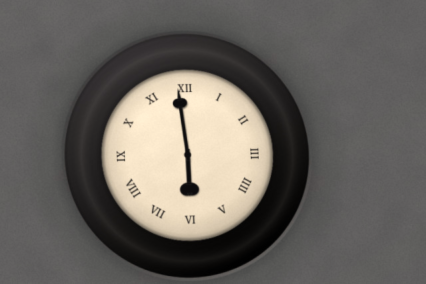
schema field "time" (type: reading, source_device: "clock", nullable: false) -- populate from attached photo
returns 5:59
